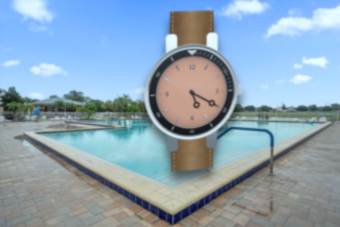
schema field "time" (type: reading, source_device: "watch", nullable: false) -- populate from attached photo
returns 5:20
